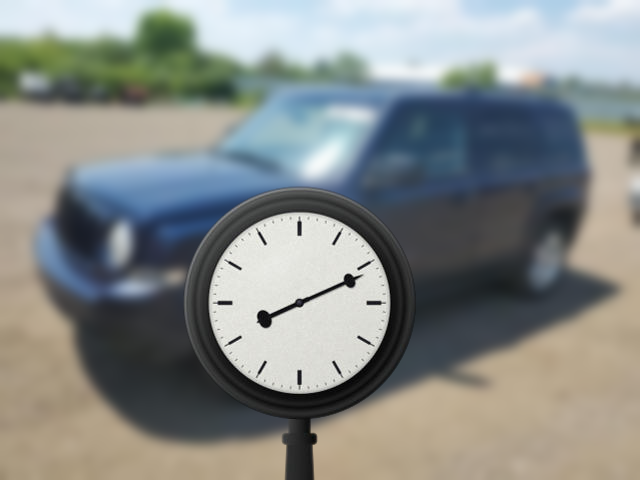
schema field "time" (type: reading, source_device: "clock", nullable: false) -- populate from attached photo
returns 8:11
